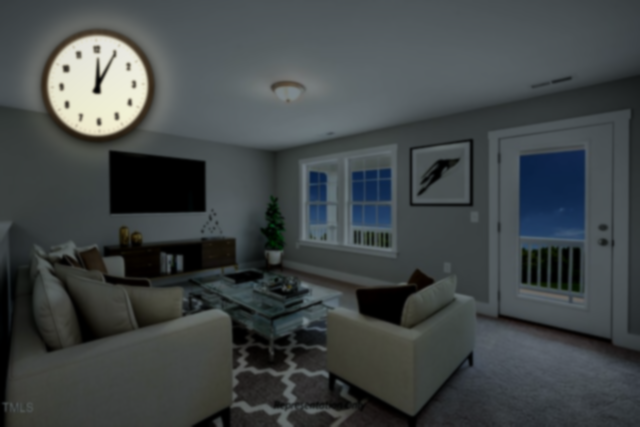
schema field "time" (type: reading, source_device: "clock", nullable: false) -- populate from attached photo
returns 12:05
